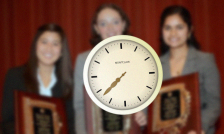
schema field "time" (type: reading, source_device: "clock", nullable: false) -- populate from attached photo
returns 7:38
